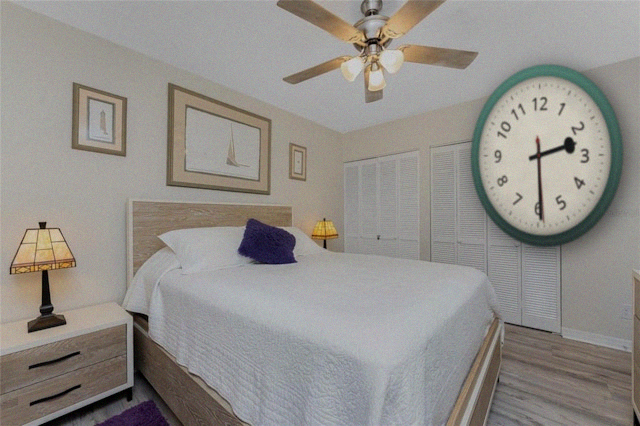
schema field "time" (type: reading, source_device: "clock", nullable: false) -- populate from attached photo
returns 2:29:29
